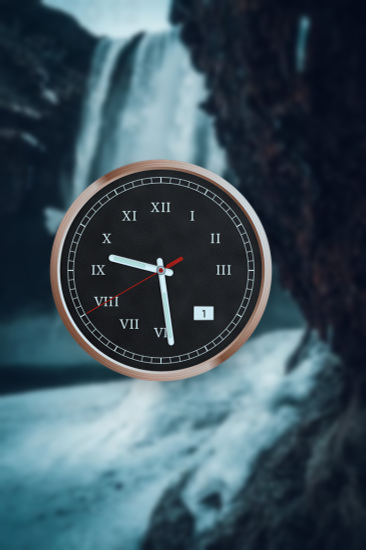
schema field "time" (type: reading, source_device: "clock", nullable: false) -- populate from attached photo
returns 9:28:40
